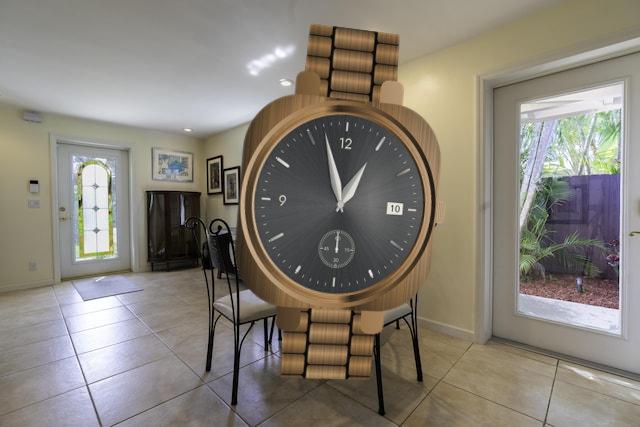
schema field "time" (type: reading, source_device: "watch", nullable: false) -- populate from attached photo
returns 12:57
